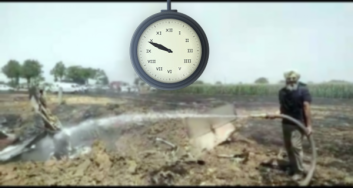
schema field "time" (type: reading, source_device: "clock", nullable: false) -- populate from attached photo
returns 9:49
